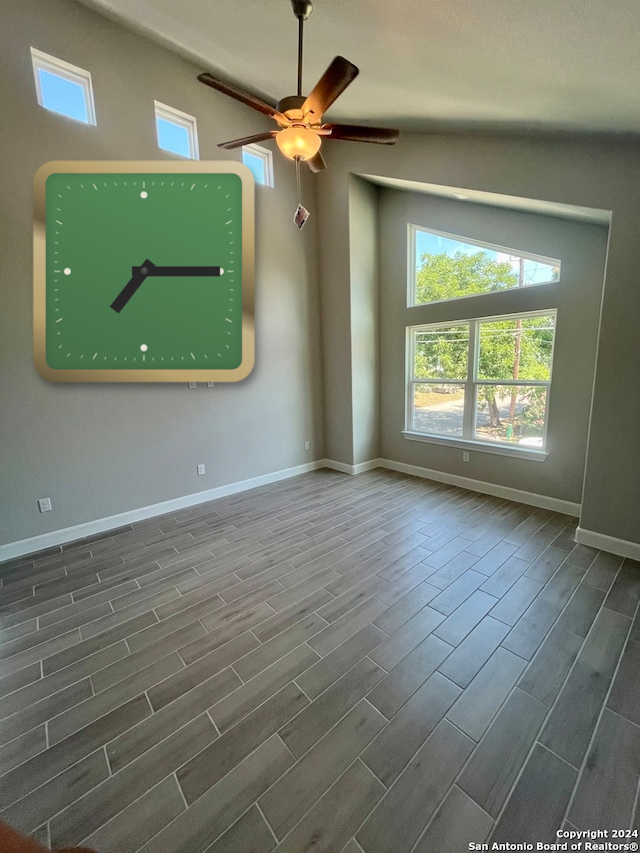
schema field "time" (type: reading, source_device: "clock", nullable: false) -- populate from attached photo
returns 7:15
